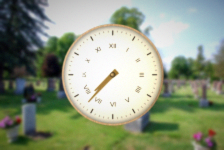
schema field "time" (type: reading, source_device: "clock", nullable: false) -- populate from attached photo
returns 7:37
